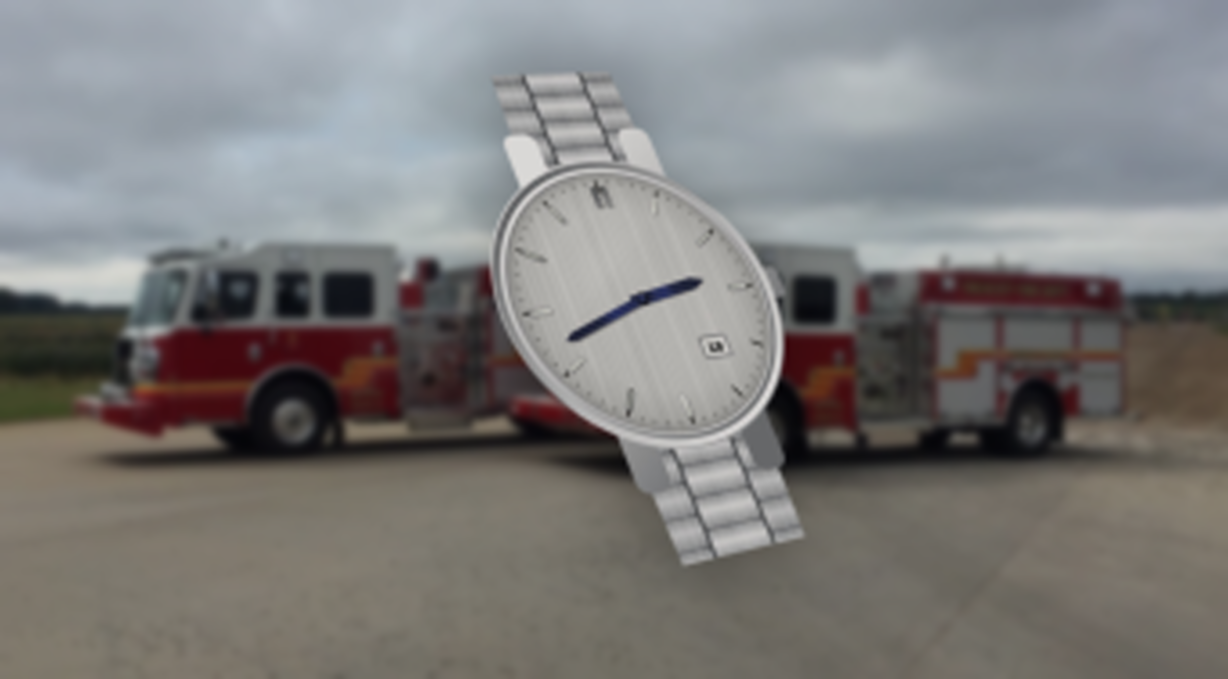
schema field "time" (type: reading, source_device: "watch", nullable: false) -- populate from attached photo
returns 2:42
